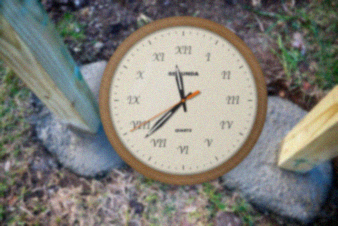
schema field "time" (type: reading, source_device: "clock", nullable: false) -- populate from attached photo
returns 11:37:40
